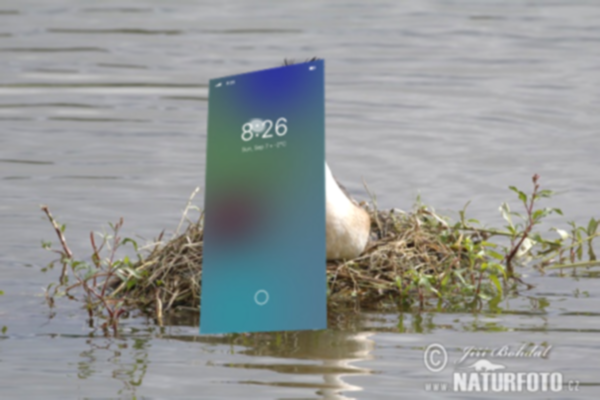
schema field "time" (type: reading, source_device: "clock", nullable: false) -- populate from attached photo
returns 8:26
